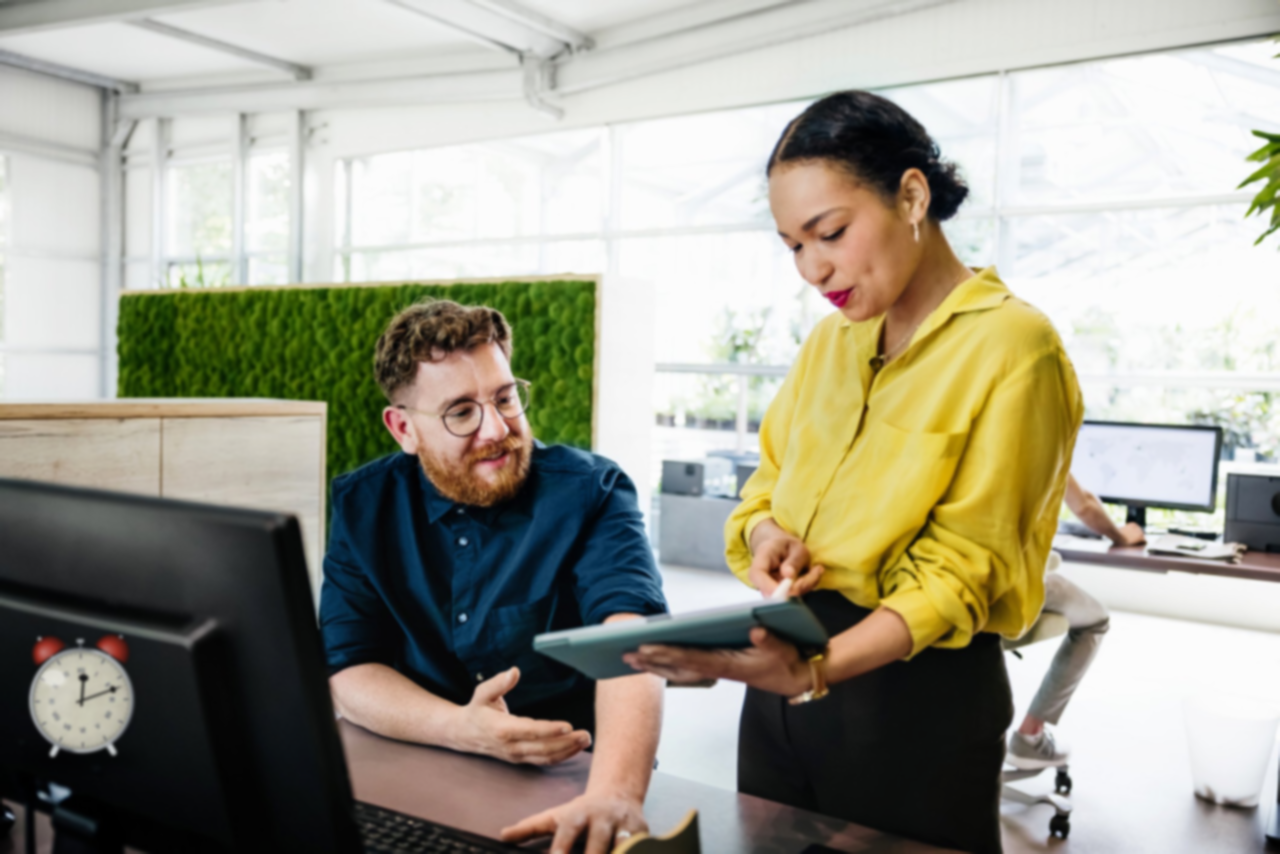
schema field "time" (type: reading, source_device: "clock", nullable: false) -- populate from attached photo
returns 12:12
